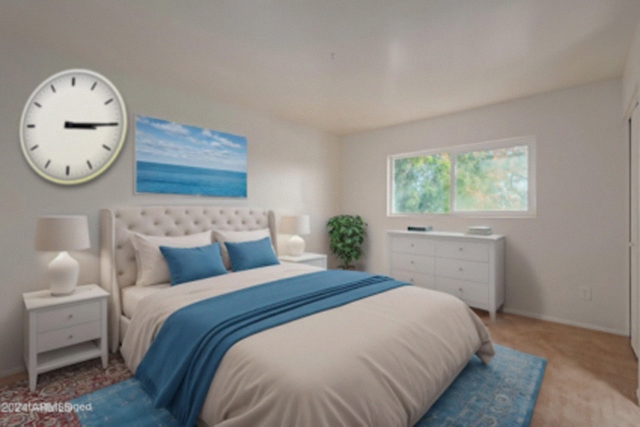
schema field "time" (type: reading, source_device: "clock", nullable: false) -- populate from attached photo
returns 3:15
